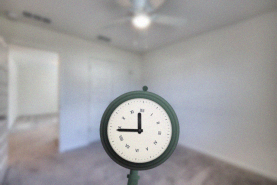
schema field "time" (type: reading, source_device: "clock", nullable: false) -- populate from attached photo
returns 11:44
